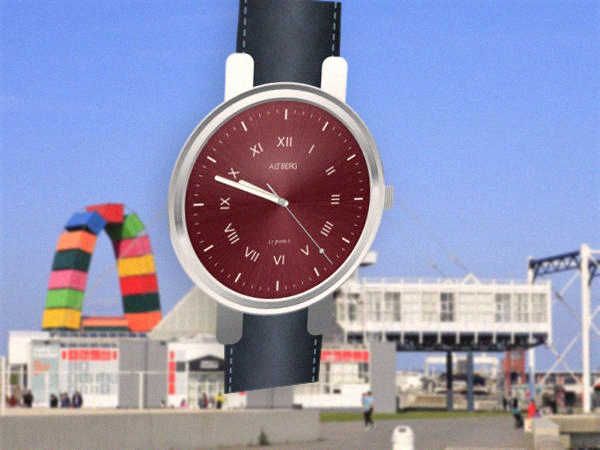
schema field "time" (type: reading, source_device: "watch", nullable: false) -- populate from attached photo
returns 9:48:23
